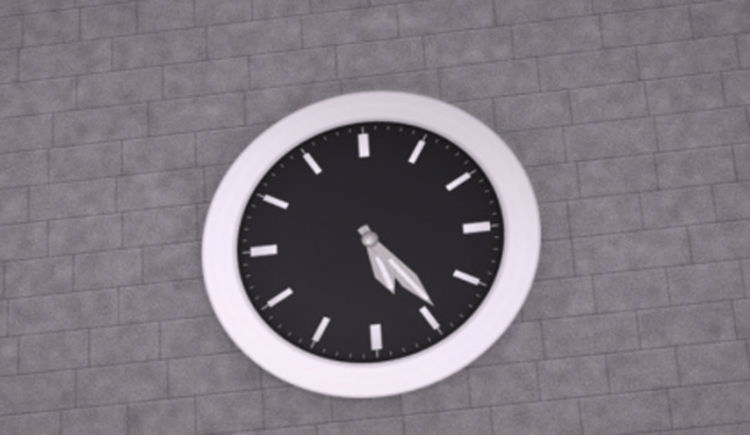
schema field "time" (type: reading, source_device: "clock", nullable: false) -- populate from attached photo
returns 5:24
